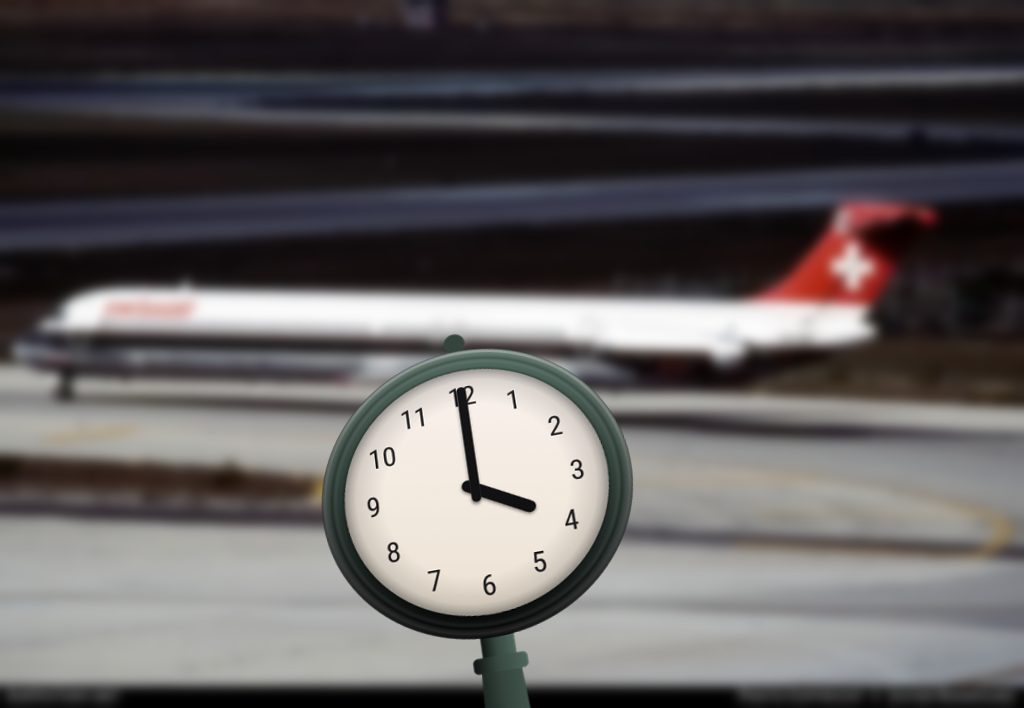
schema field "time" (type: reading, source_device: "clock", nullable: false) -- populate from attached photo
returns 4:00
